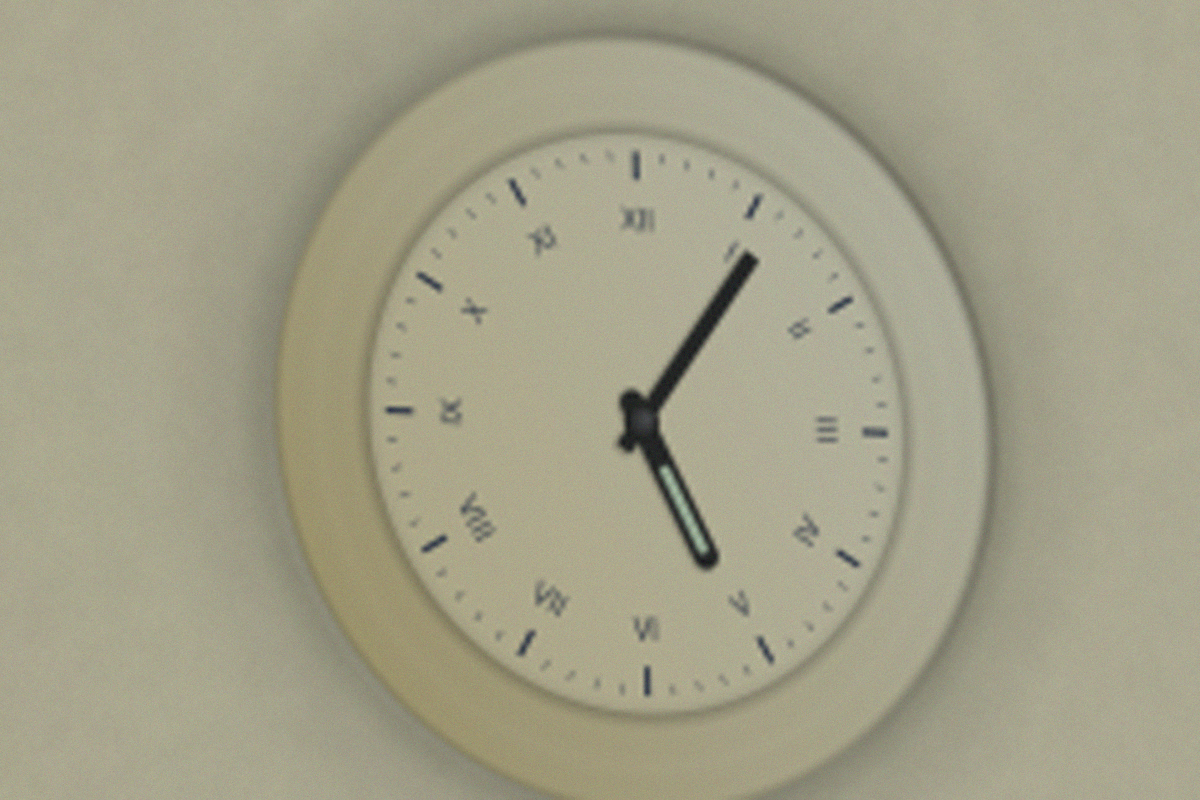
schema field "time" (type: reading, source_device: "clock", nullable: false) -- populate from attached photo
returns 5:06
